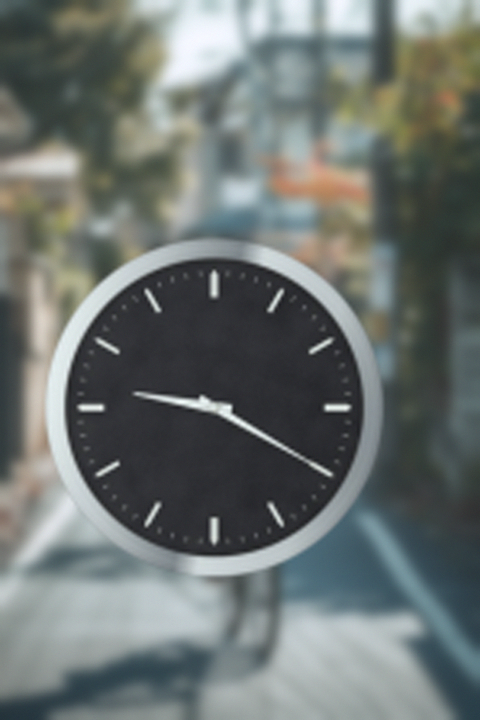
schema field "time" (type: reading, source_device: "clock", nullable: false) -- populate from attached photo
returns 9:20
